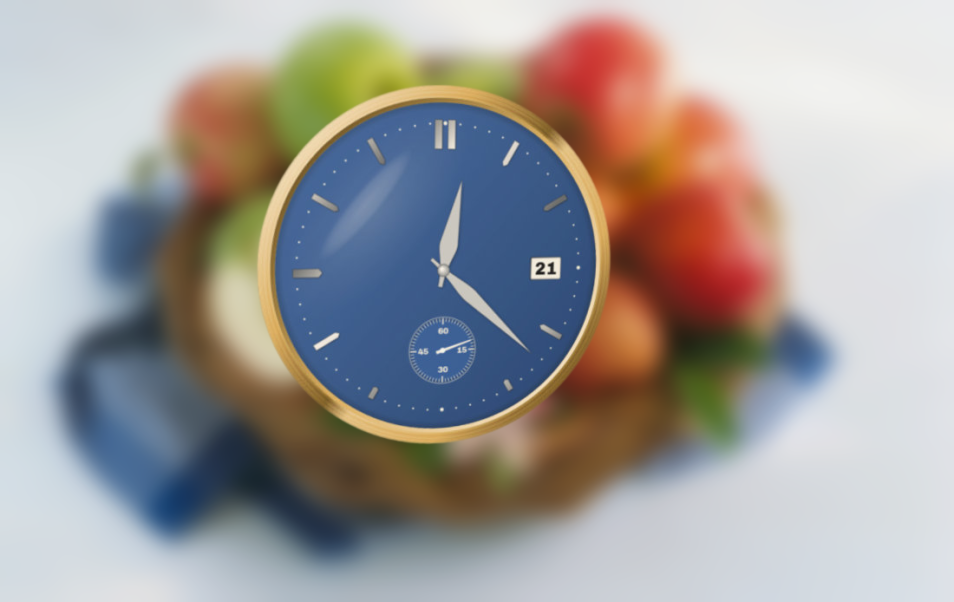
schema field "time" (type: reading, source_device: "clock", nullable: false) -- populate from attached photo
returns 12:22:12
